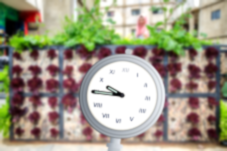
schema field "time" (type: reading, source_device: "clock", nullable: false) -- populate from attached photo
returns 9:45
